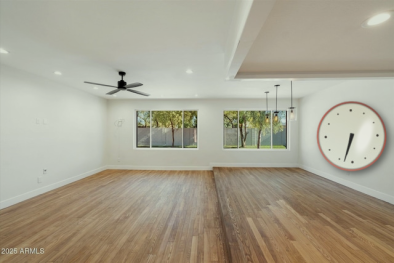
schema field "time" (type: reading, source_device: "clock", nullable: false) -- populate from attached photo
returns 6:33
